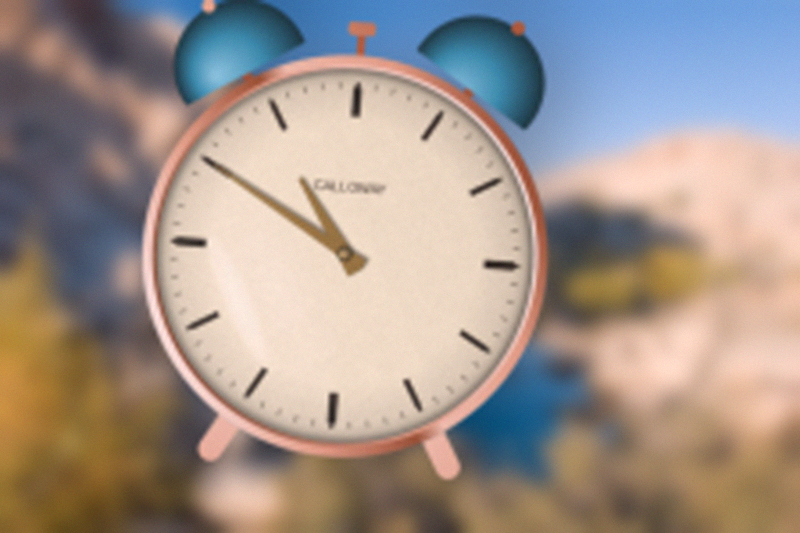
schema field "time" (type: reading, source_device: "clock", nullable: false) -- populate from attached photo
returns 10:50
